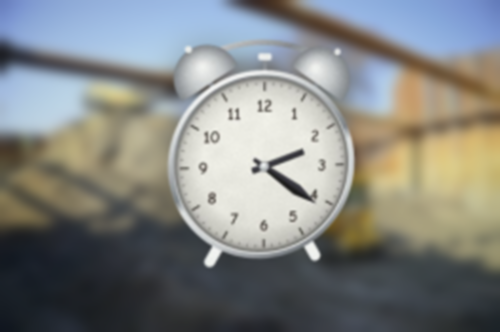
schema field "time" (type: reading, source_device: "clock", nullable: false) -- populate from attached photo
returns 2:21
